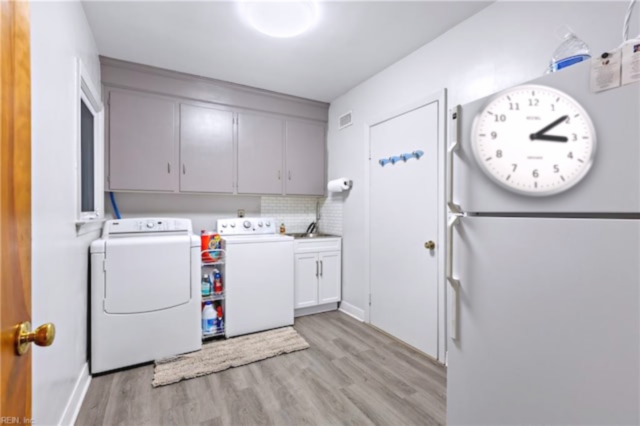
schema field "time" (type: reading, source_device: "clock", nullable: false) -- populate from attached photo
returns 3:09
